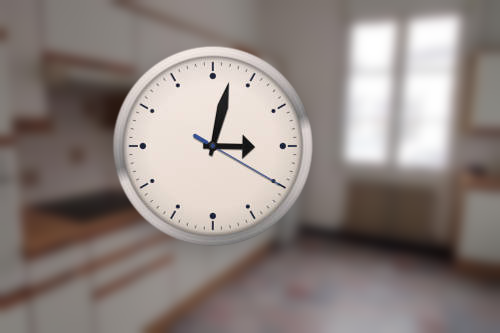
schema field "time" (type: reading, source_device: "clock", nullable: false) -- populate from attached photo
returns 3:02:20
